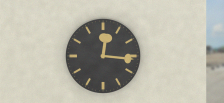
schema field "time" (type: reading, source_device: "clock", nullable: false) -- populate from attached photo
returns 12:16
